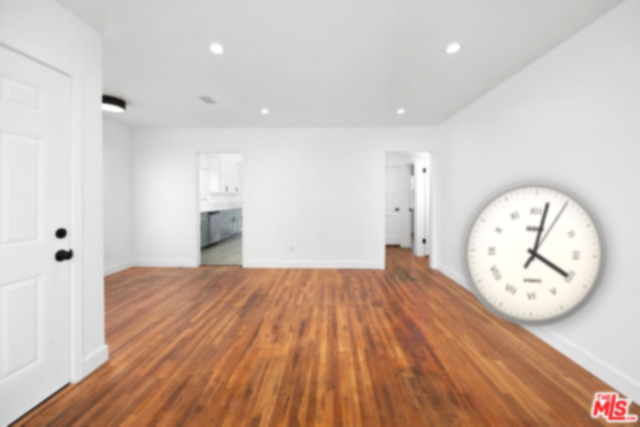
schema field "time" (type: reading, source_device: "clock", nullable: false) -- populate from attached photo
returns 4:02:05
